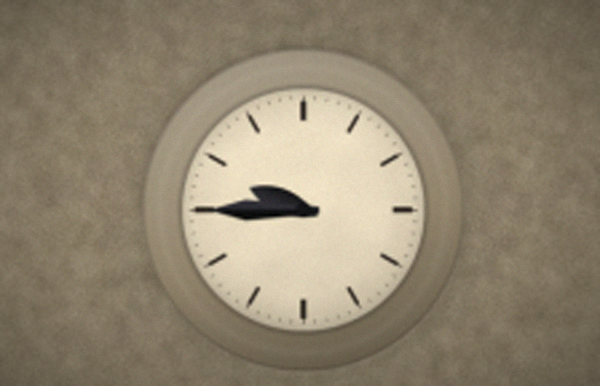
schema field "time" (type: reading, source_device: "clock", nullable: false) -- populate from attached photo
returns 9:45
